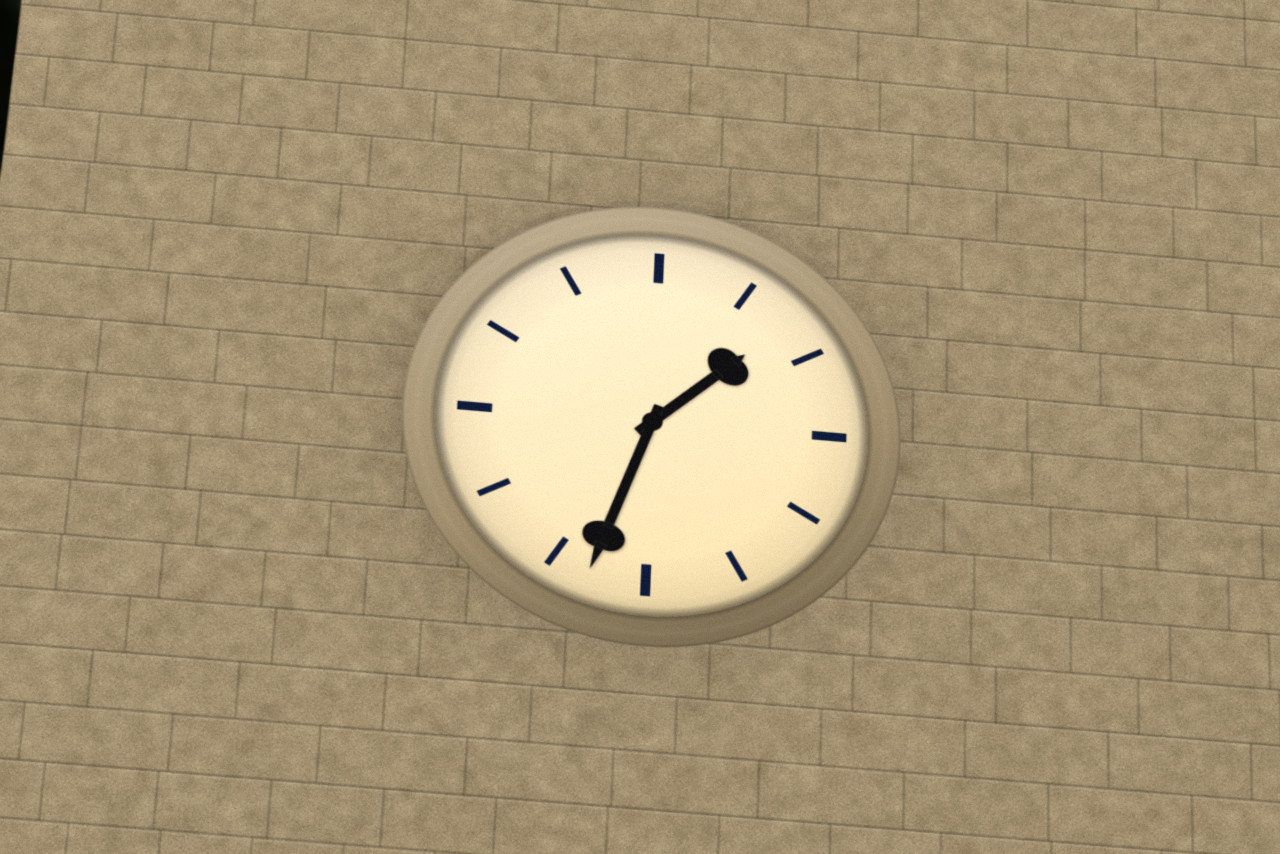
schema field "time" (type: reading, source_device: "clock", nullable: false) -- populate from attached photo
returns 1:33
